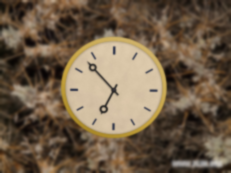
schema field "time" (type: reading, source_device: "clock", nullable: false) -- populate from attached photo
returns 6:53
